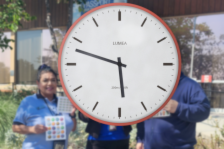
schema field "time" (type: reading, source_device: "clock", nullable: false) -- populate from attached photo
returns 5:48
